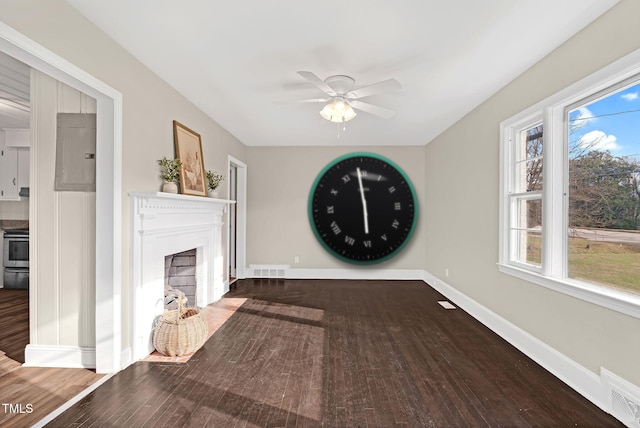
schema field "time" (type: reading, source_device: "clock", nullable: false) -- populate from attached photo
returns 5:59
